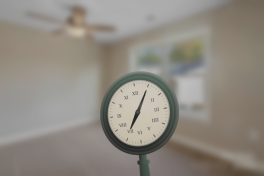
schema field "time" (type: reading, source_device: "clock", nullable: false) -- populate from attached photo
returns 7:05
